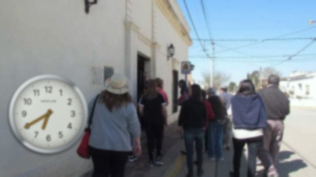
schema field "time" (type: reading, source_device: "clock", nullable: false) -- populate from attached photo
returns 6:40
